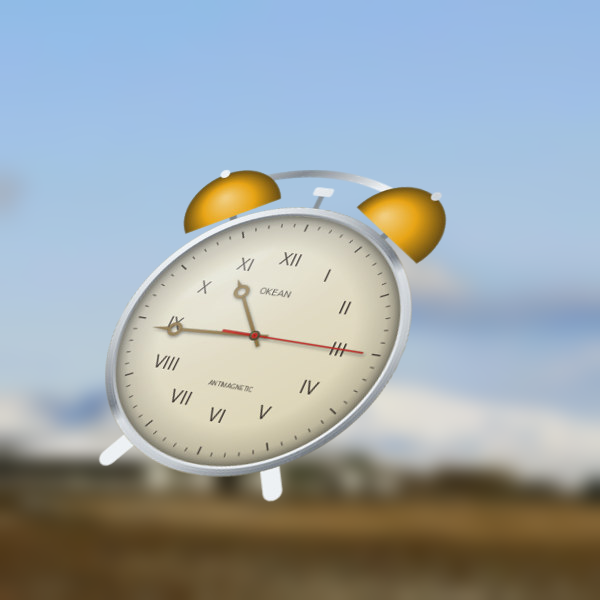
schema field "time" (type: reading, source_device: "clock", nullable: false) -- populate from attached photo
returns 10:44:15
